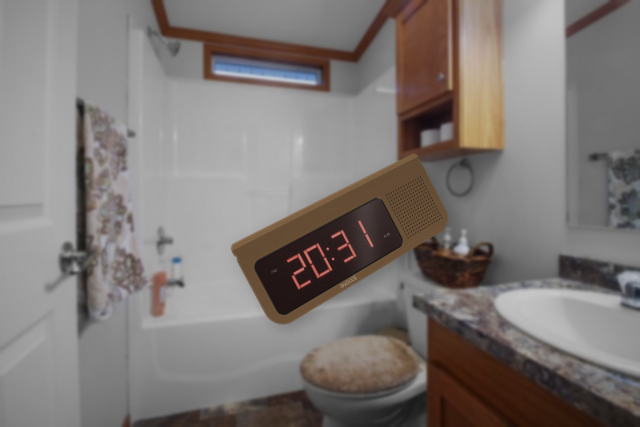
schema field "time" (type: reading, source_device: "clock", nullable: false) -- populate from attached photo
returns 20:31
